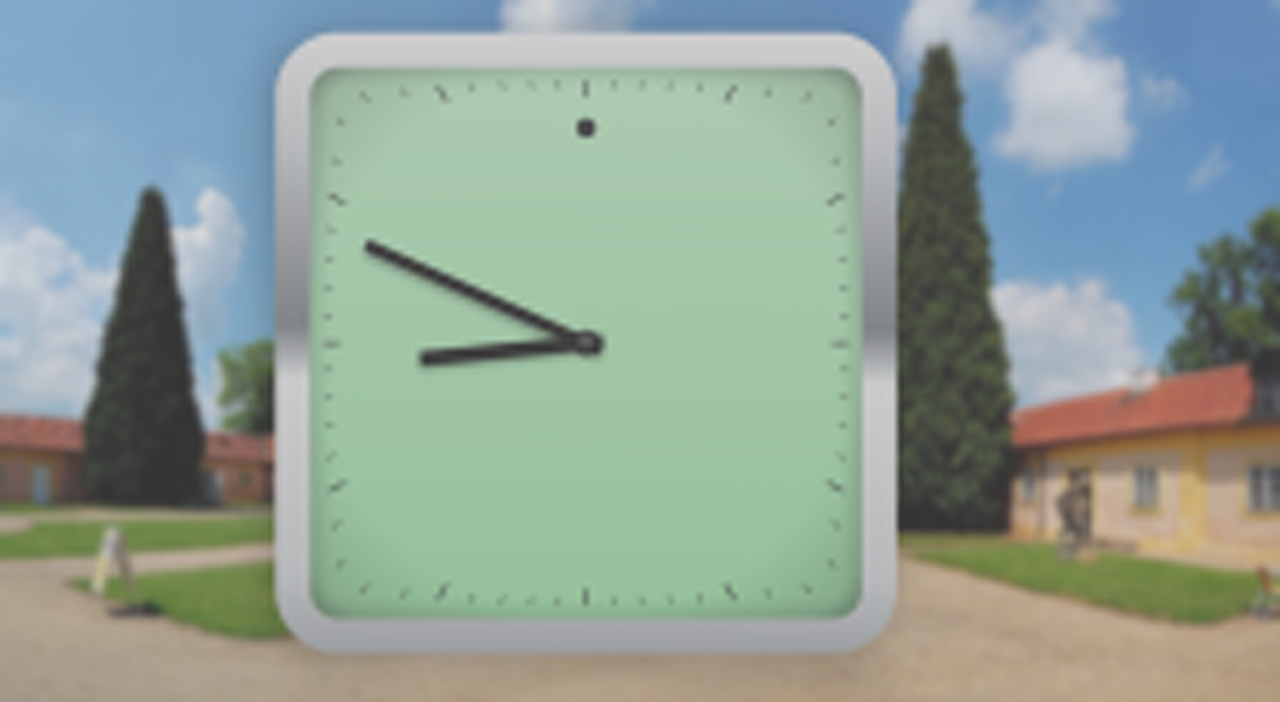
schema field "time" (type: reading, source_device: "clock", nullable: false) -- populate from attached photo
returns 8:49
